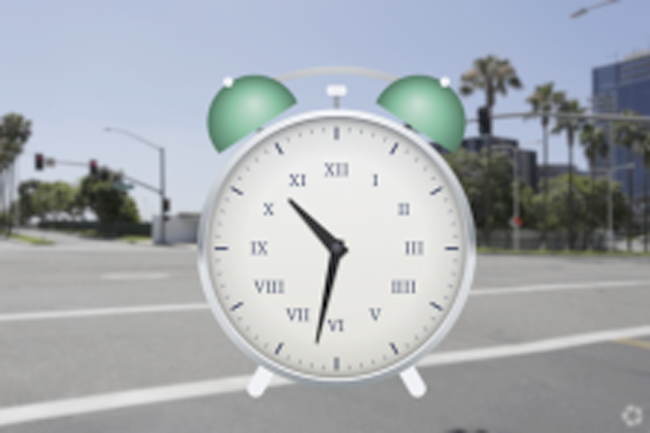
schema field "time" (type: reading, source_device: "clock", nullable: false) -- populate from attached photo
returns 10:32
